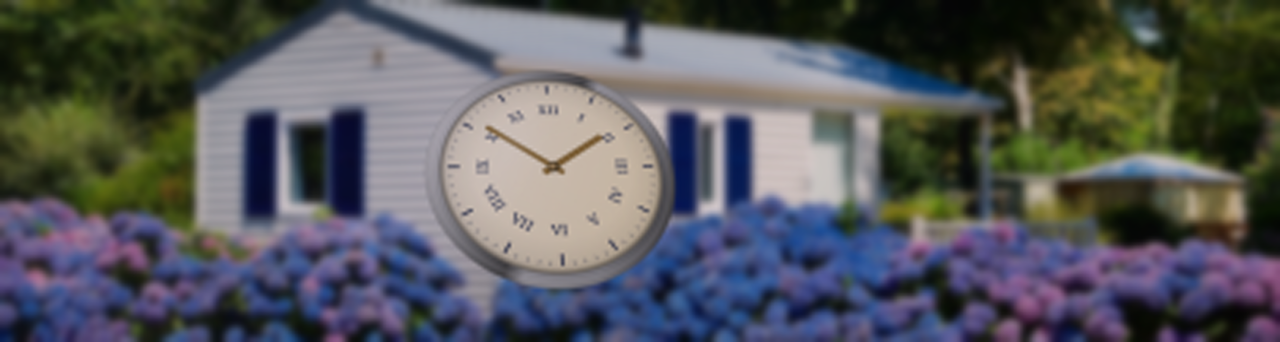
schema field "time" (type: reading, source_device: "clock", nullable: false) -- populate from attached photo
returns 1:51
